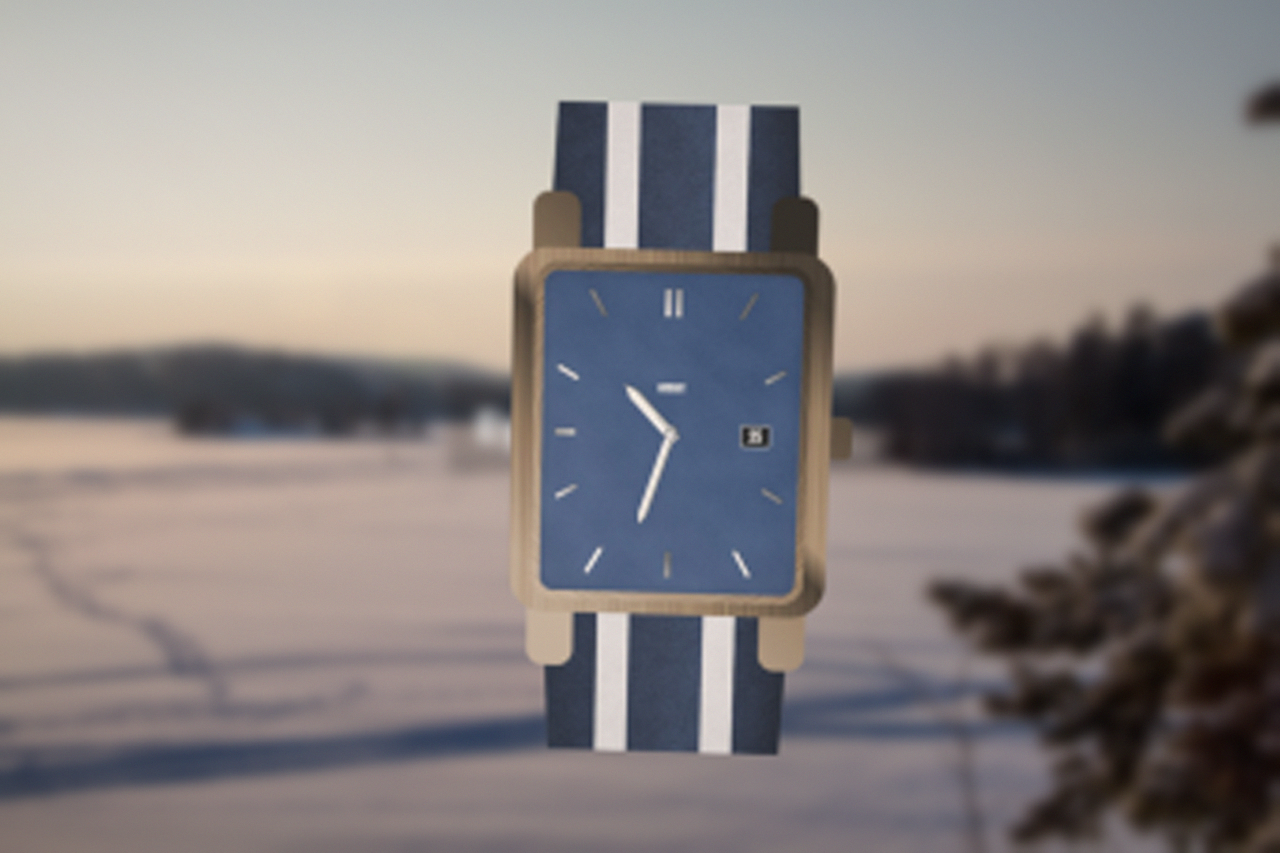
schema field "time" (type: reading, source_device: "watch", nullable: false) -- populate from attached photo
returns 10:33
